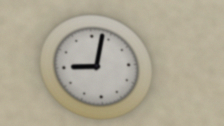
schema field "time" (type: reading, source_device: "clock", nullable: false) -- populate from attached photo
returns 9:03
